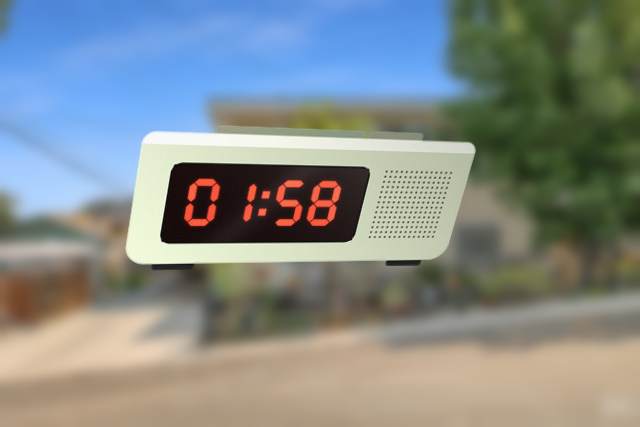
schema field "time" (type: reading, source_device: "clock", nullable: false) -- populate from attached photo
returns 1:58
